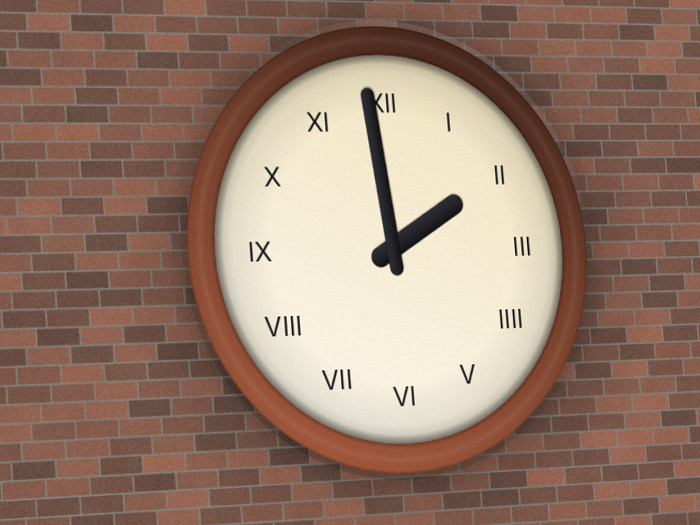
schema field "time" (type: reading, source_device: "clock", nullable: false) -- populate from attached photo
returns 1:59
